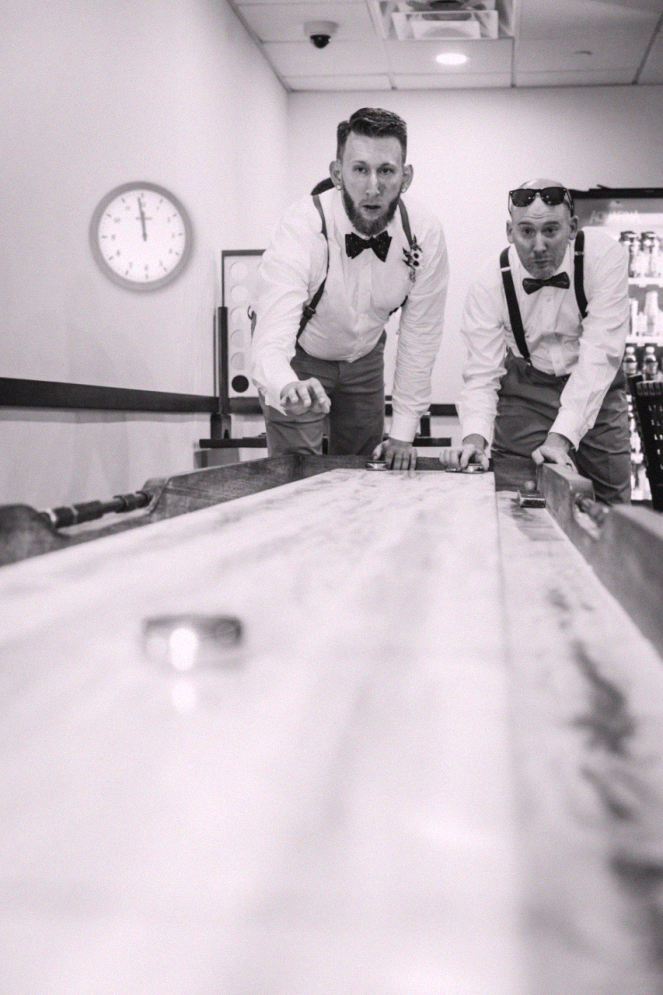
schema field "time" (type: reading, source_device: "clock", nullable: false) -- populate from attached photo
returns 11:59
